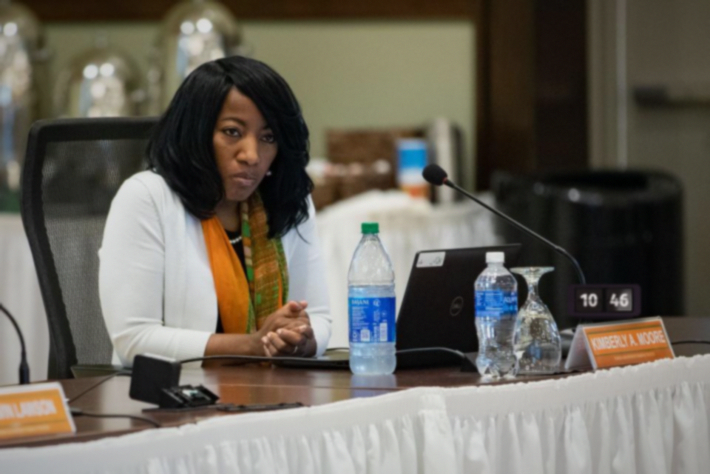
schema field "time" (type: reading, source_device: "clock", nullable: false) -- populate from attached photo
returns 10:46
